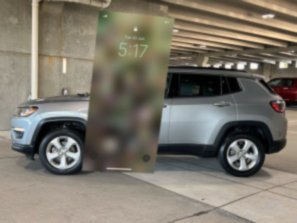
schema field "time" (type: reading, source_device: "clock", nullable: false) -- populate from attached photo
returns 5:17
